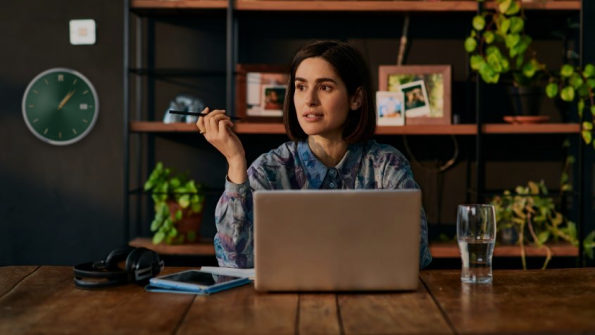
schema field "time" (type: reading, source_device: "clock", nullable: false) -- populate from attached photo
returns 1:07
